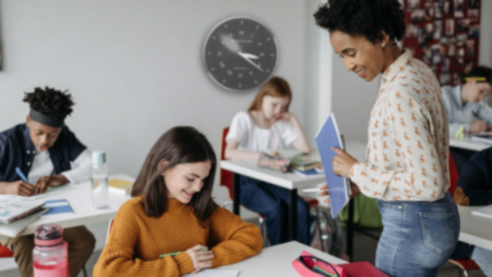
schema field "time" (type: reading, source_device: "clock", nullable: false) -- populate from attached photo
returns 3:21
